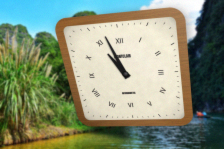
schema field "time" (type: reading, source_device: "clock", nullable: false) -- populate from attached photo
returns 10:57
